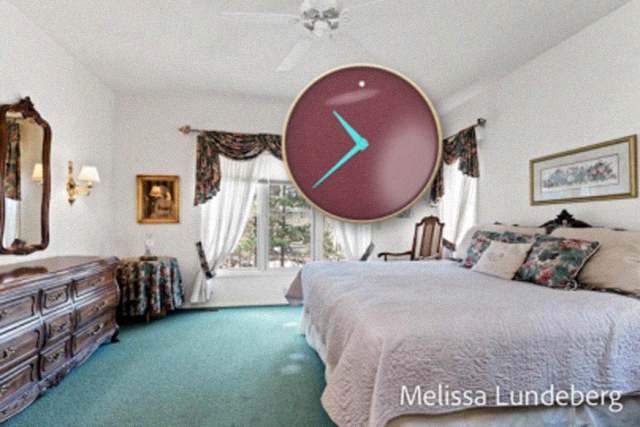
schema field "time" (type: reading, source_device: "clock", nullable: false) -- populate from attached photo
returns 10:38
